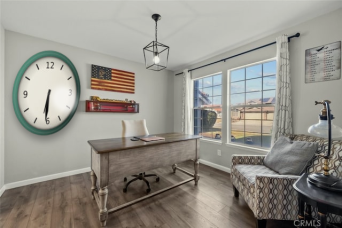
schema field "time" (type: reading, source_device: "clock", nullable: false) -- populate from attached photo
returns 6:31
